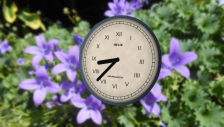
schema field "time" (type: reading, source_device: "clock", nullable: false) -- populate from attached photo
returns 8:37
